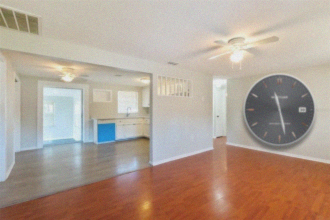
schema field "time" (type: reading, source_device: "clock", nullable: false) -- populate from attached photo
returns 11:28
